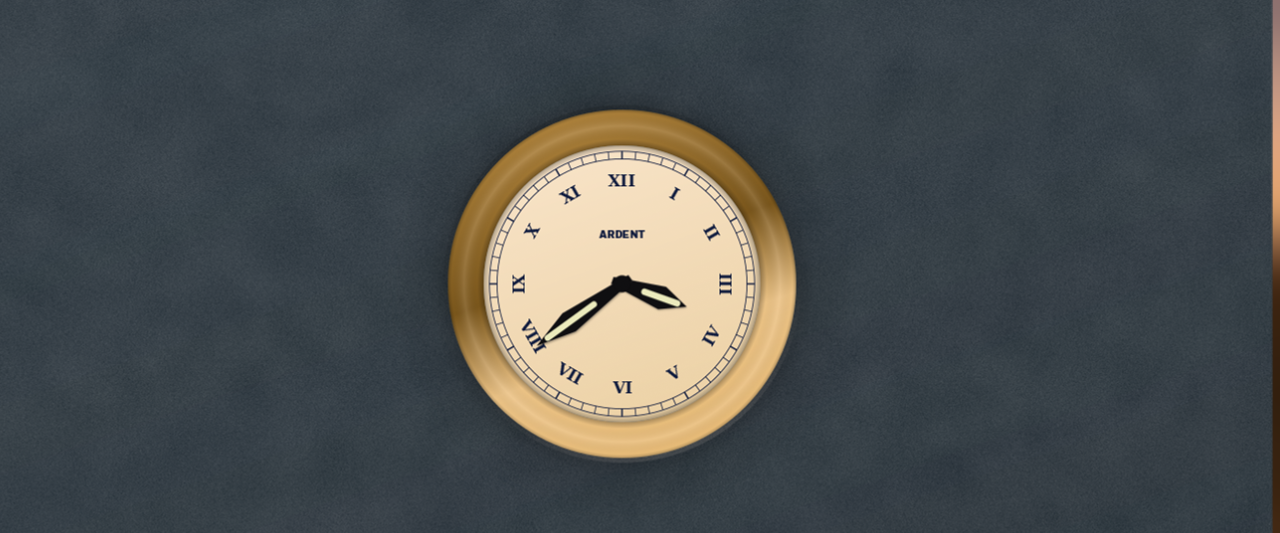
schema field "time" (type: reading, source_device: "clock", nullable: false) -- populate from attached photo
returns 3:39
